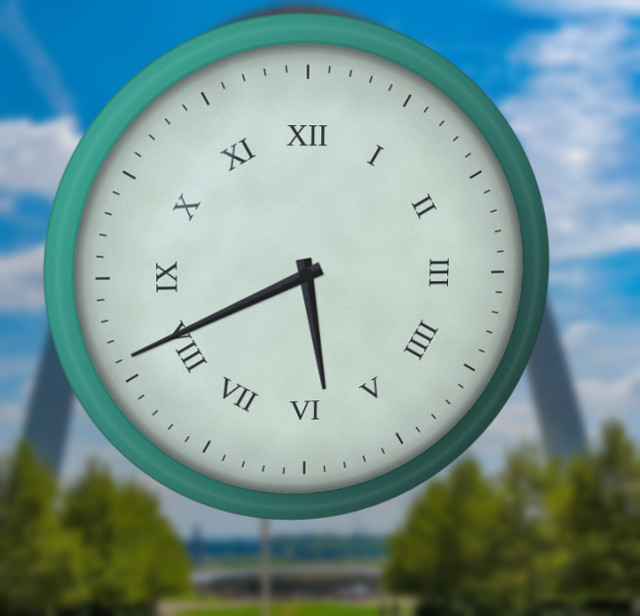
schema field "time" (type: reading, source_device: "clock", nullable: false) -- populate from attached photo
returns 5:41
